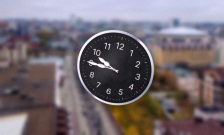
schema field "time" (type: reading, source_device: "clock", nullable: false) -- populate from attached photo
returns 9:45
